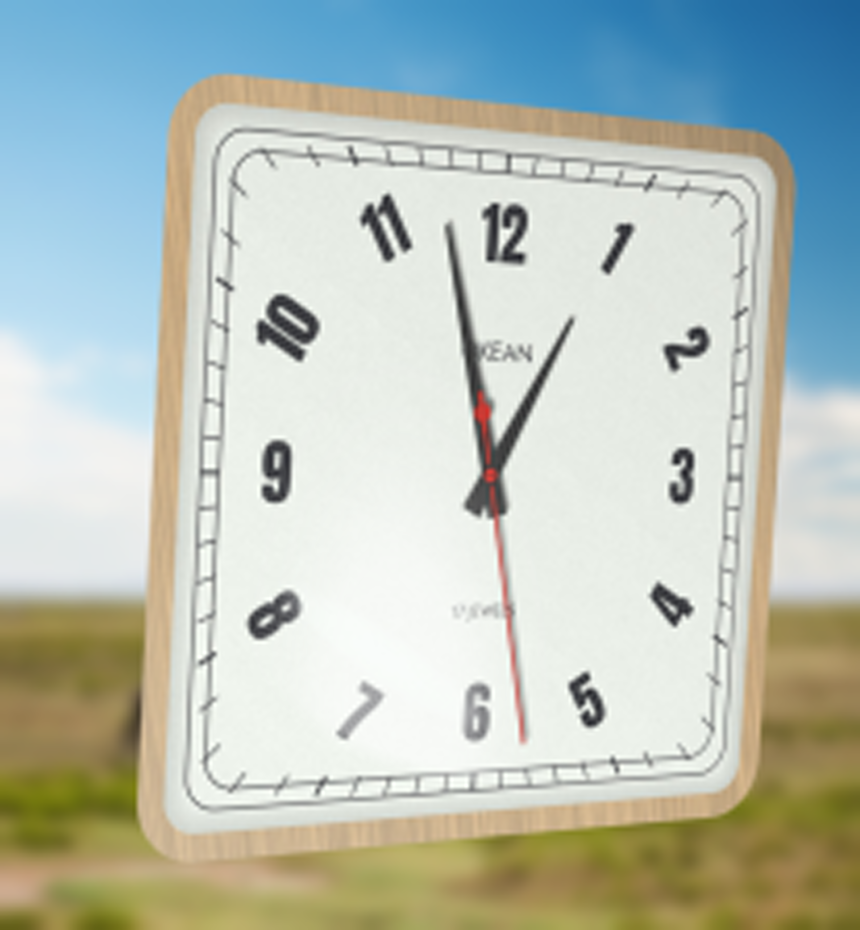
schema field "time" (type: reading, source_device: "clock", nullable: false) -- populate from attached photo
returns 12:57:28
